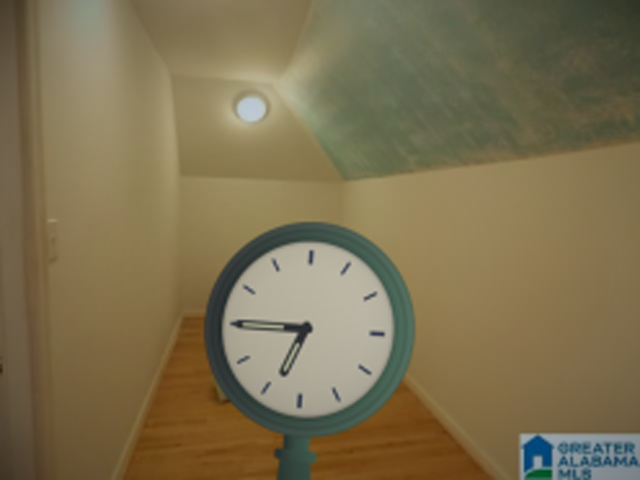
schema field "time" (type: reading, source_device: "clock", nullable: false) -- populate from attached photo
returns 6:45
